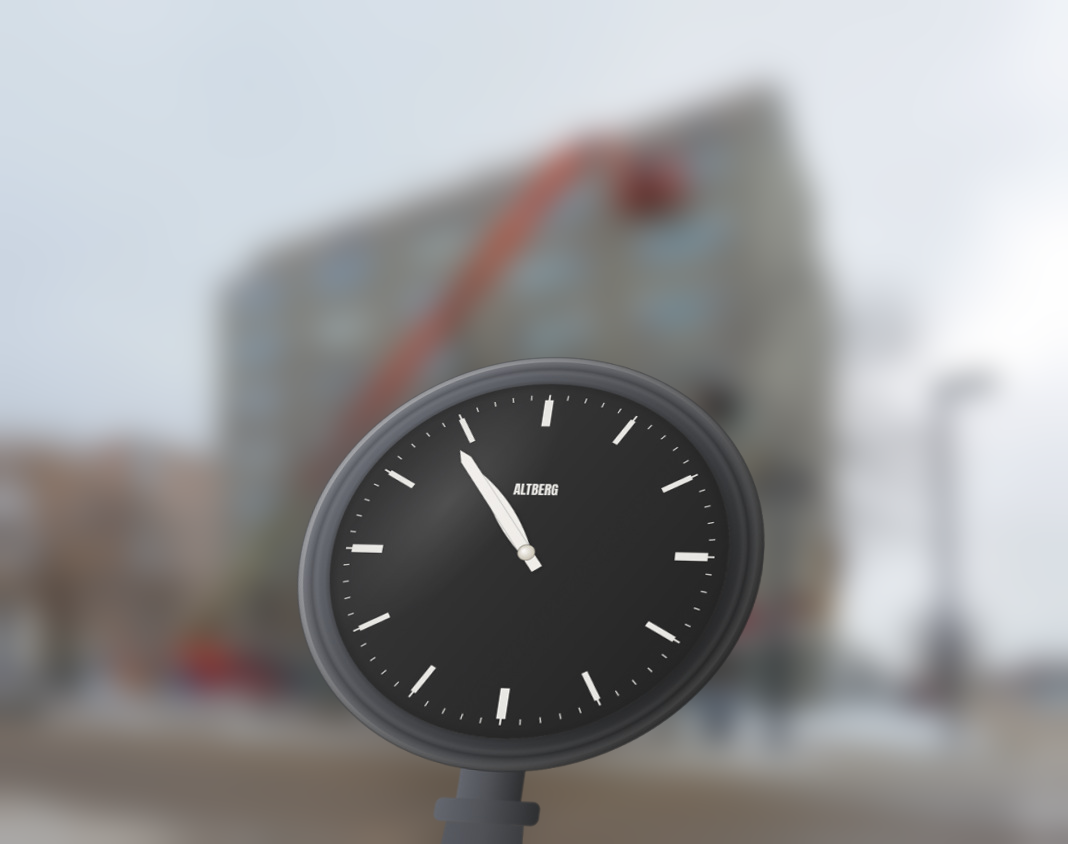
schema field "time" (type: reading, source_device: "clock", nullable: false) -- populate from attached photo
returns 10:54
